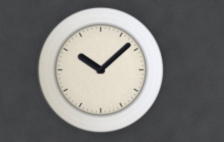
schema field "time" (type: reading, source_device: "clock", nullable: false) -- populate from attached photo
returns 10:08
